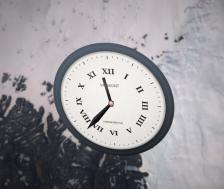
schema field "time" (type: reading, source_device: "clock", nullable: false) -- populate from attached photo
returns 11:37
